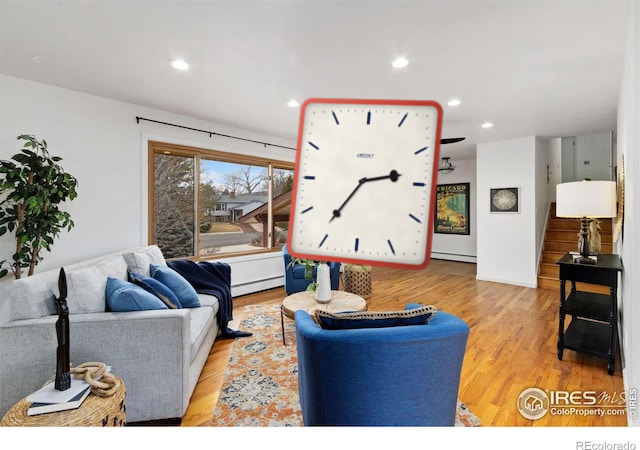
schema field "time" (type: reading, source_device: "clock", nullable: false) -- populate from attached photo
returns 2:36
